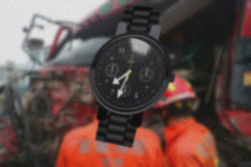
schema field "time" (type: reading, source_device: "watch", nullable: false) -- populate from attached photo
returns 7:32
